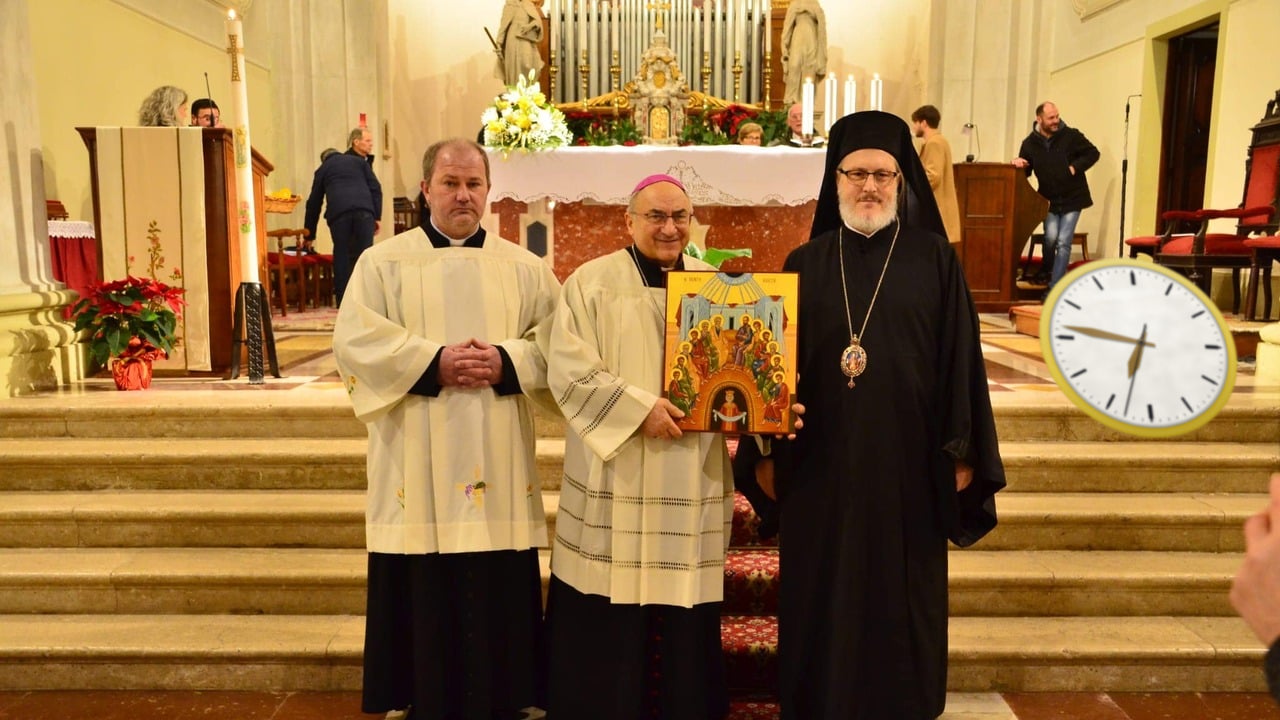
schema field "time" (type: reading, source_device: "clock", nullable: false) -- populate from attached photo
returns 6:46:33
